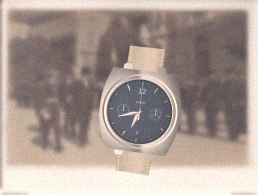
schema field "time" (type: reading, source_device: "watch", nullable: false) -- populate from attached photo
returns 6:42
